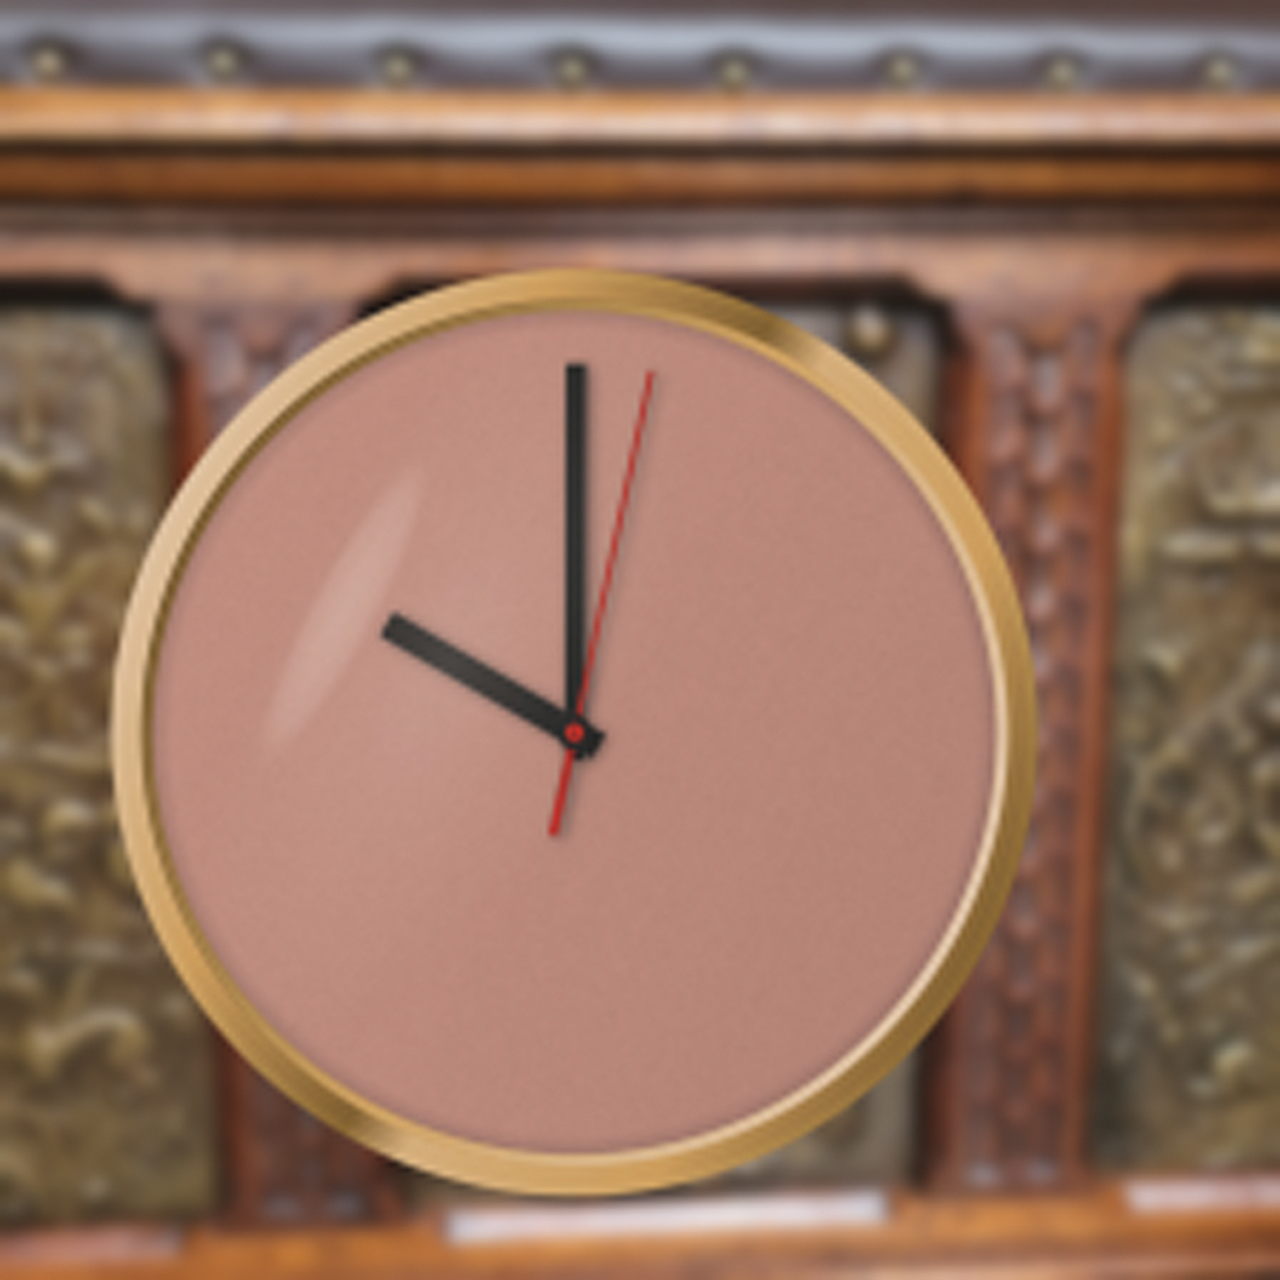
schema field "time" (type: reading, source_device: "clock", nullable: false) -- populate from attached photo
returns 10:00:02
